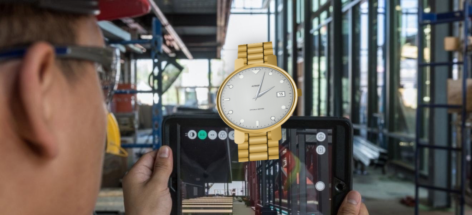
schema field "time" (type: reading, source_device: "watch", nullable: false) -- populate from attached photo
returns 2:03
